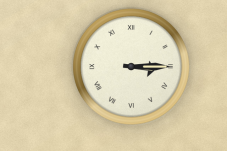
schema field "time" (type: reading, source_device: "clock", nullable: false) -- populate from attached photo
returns 3:15
